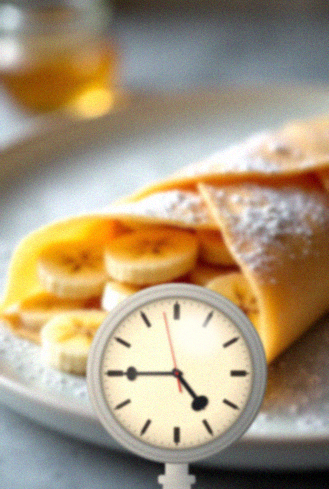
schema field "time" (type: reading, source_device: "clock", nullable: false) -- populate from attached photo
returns 4:44:58
